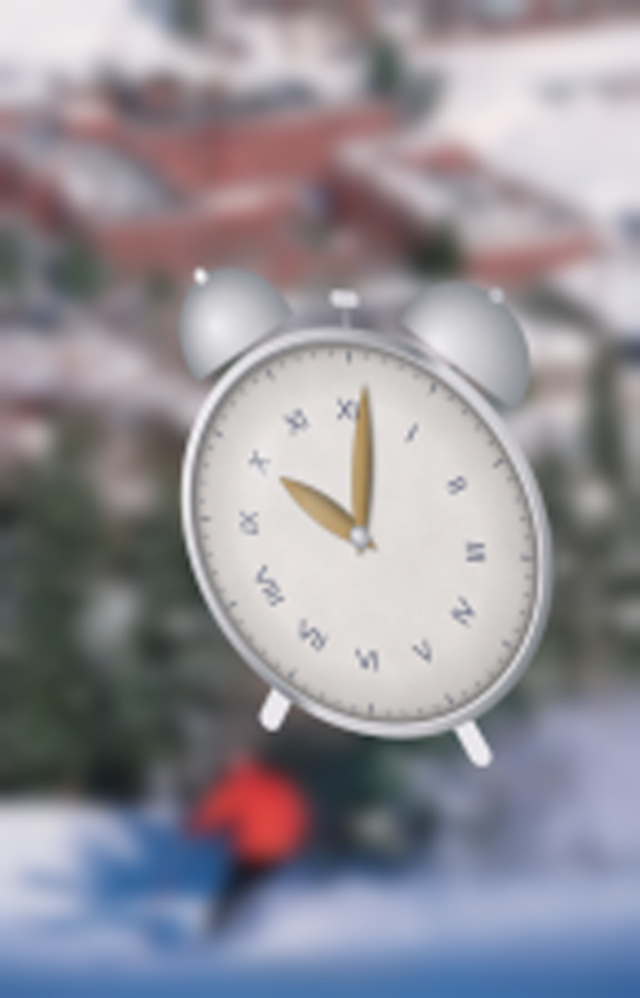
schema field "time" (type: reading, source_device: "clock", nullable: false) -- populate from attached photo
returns 10:01
